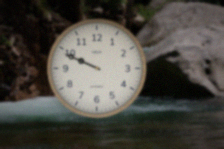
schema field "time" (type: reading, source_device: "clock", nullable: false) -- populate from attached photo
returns 9:49
